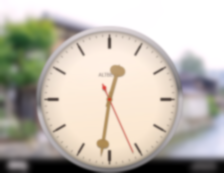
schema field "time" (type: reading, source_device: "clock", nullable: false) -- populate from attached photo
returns 12:31:26
